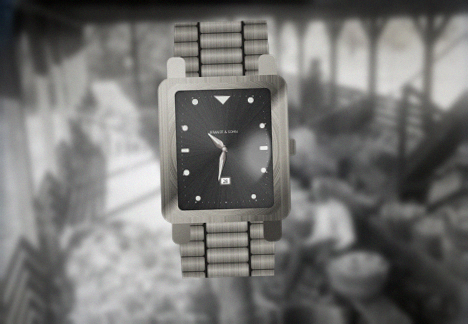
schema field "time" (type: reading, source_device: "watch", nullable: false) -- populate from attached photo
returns 10:32
